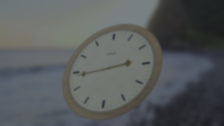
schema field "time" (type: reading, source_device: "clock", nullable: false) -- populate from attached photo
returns 2:44
